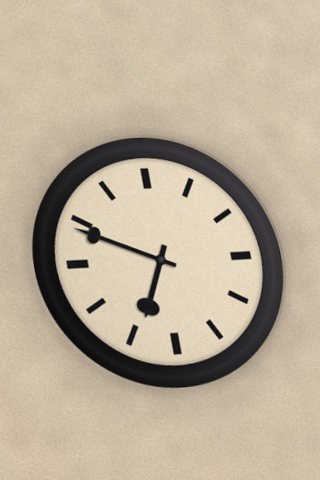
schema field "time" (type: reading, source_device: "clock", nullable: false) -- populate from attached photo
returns 6:49
